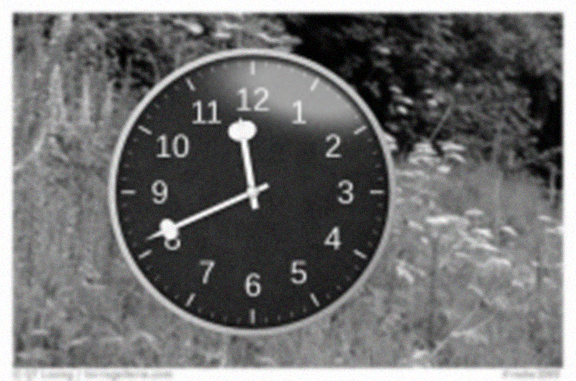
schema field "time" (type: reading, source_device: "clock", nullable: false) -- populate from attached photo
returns 11:41
